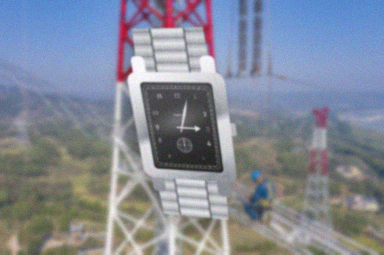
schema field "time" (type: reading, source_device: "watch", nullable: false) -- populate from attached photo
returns 3:03
